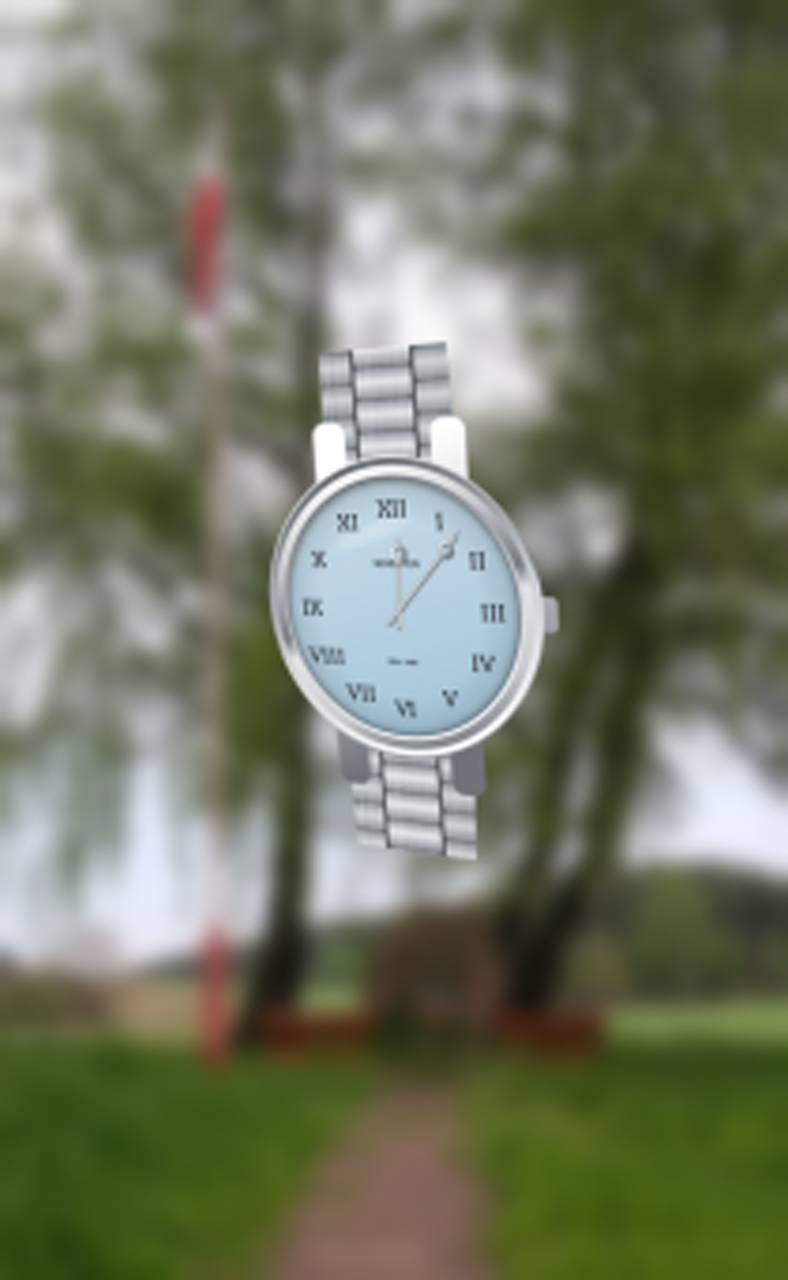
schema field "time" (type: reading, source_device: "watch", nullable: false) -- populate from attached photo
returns 12:07
